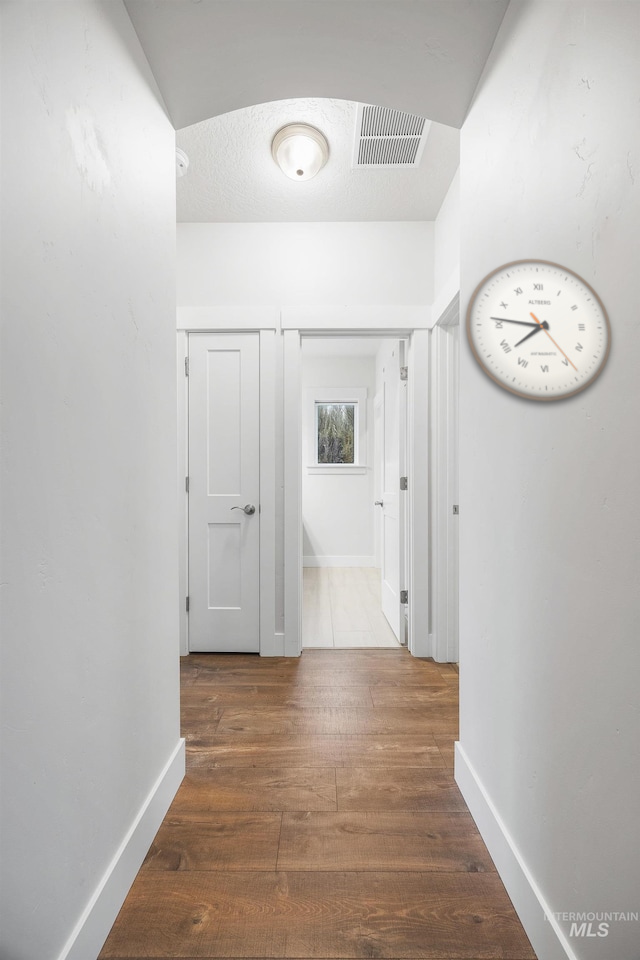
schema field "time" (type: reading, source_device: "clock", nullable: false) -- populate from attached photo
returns 7:46:24
